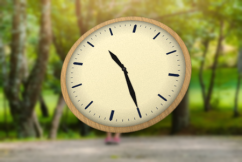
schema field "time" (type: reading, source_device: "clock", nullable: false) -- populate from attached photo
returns 10:25
